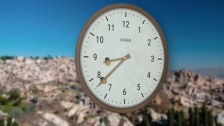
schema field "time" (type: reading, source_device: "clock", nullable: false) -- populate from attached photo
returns 8:38
